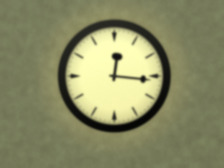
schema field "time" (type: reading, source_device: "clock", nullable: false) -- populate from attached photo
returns 12:16
